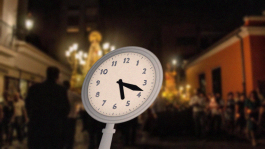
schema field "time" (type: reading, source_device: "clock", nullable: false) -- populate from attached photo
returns 5:18
